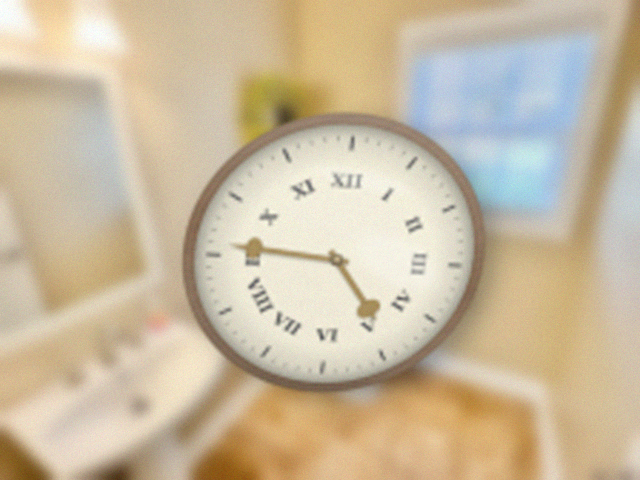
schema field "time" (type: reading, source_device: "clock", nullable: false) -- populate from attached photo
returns 4:46
